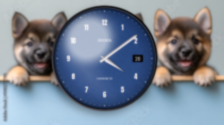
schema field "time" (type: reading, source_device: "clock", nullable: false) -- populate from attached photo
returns 4:09
